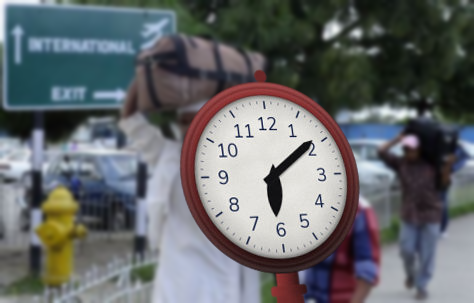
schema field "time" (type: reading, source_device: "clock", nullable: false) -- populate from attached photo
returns 6:09
